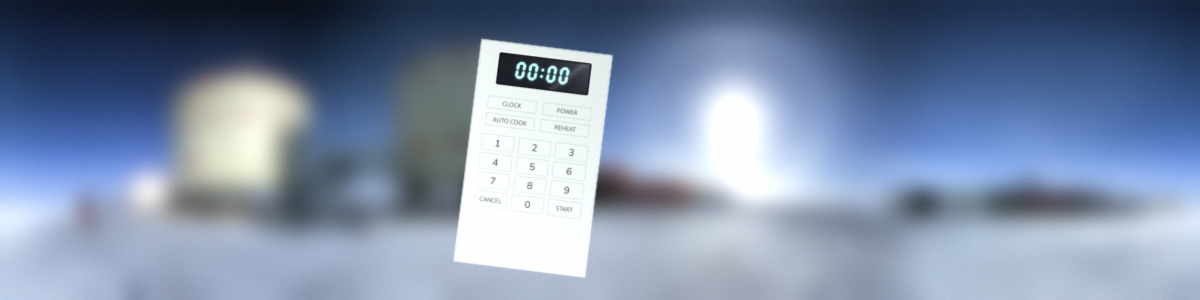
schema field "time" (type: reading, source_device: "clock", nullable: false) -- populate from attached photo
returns 0:00
